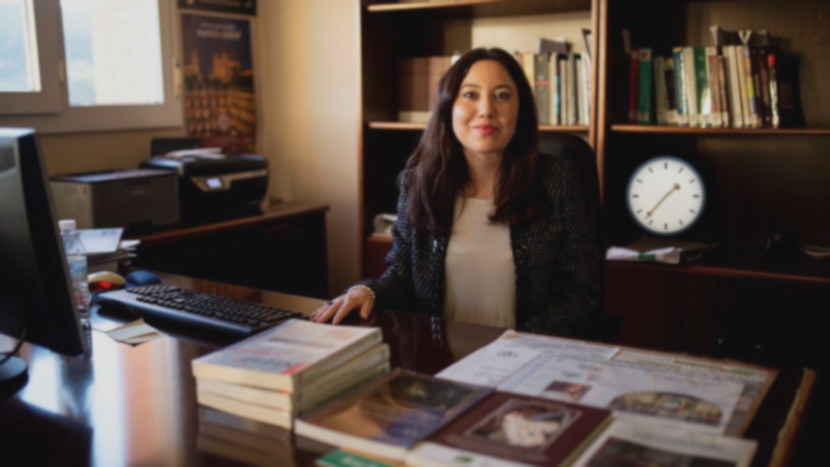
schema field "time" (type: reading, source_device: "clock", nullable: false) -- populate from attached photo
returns 1:37
